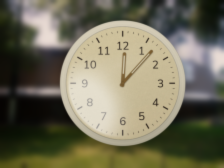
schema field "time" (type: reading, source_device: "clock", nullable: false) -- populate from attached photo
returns 12:07
